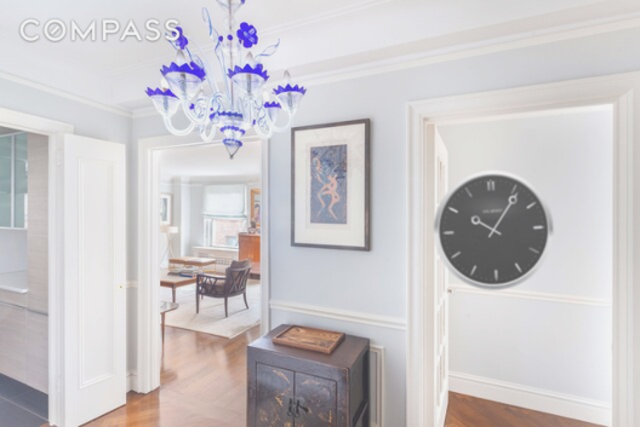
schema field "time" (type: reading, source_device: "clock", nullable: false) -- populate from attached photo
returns 10:06
